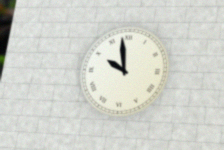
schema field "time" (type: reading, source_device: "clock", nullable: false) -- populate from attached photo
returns 9:58
